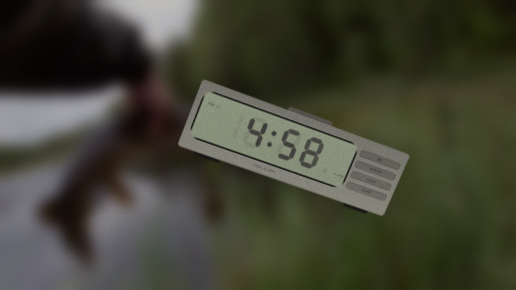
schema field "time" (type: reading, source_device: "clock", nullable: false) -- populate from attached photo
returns 4:58
